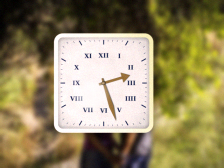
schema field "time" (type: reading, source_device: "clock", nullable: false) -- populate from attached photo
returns 2:27
